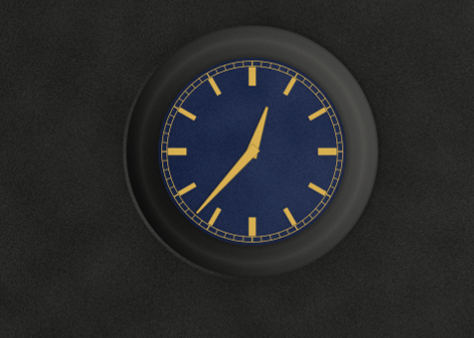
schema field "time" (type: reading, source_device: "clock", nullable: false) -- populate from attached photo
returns 12:37
